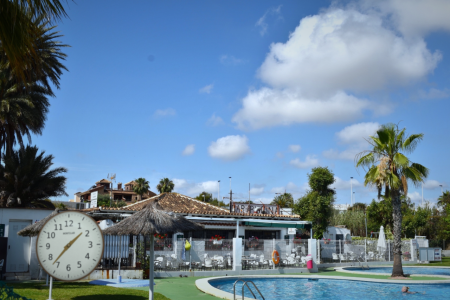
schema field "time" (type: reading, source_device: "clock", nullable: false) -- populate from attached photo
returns 1:37
